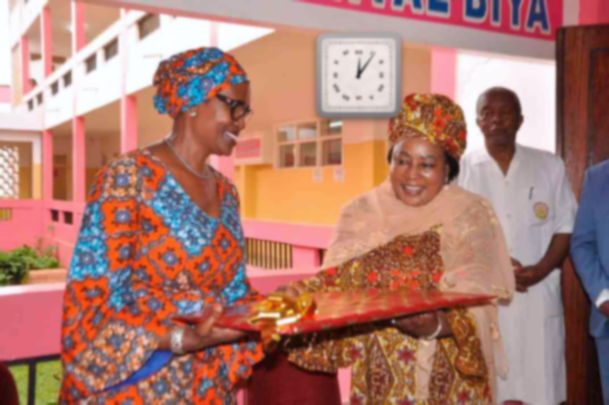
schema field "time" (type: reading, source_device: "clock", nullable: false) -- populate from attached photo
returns 12:06
